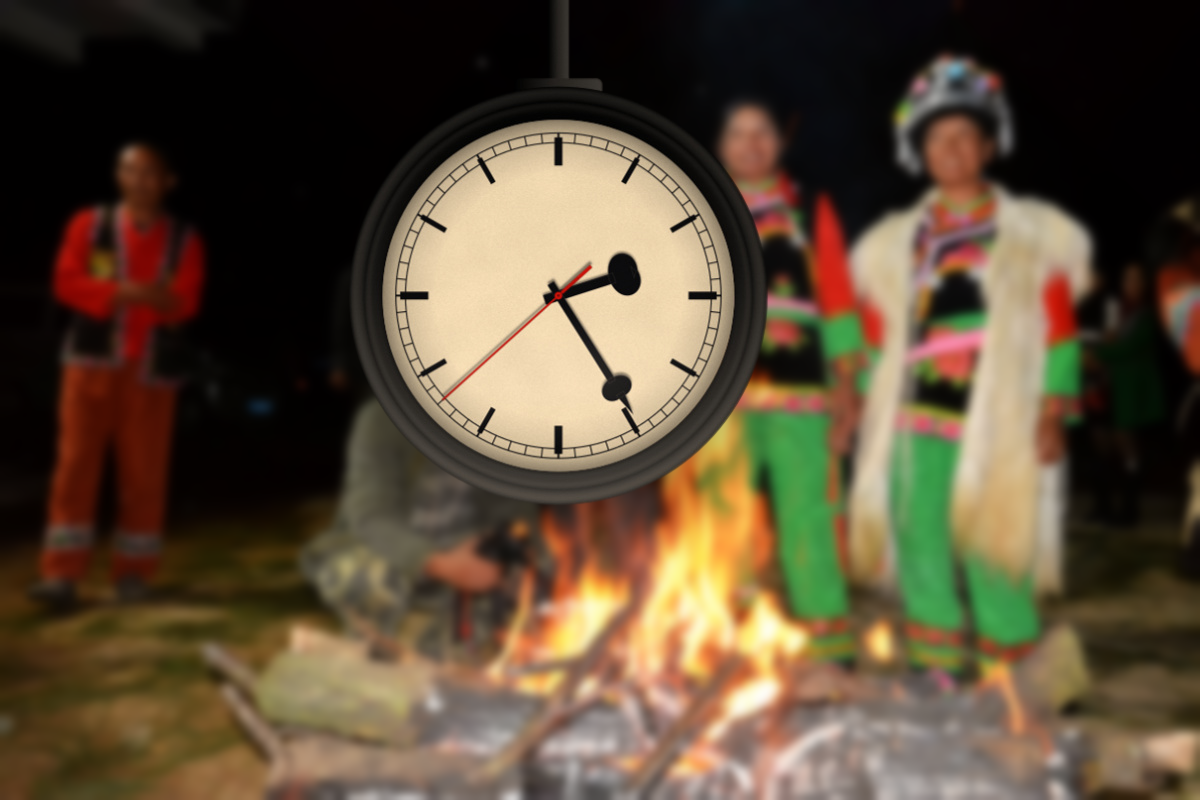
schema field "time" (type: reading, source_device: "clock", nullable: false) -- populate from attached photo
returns 2:24:38
